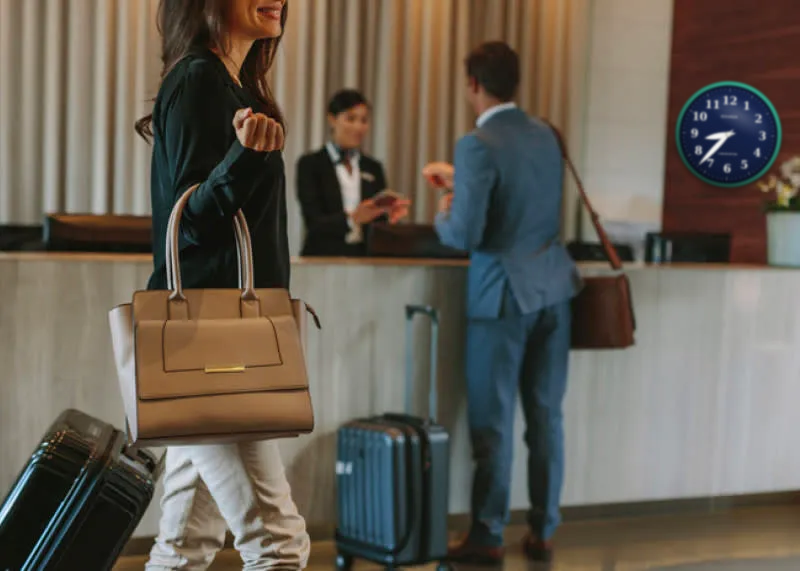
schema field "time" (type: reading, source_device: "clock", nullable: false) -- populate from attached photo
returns 8:37
